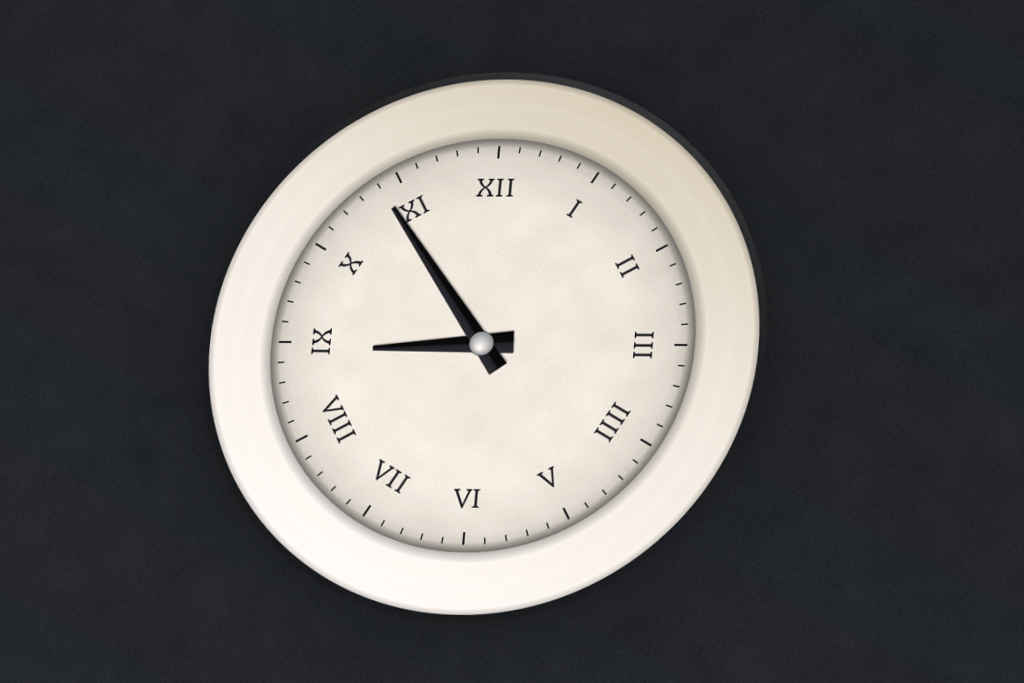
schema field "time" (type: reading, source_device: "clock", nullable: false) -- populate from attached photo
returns 8:54
